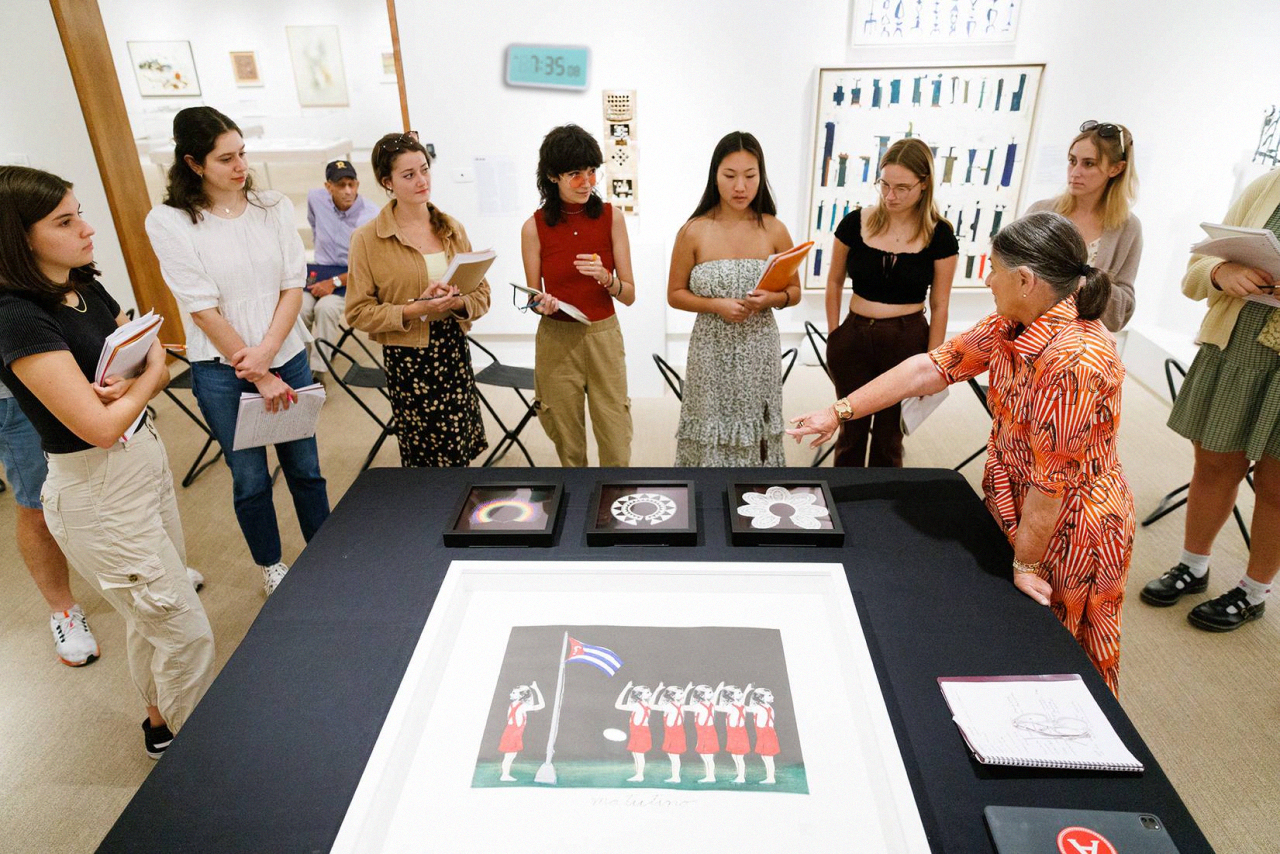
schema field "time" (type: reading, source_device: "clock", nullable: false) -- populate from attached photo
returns 7:35
